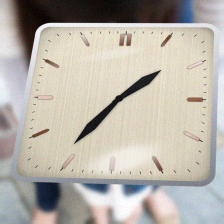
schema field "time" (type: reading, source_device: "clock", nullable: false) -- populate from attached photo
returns 1:36
